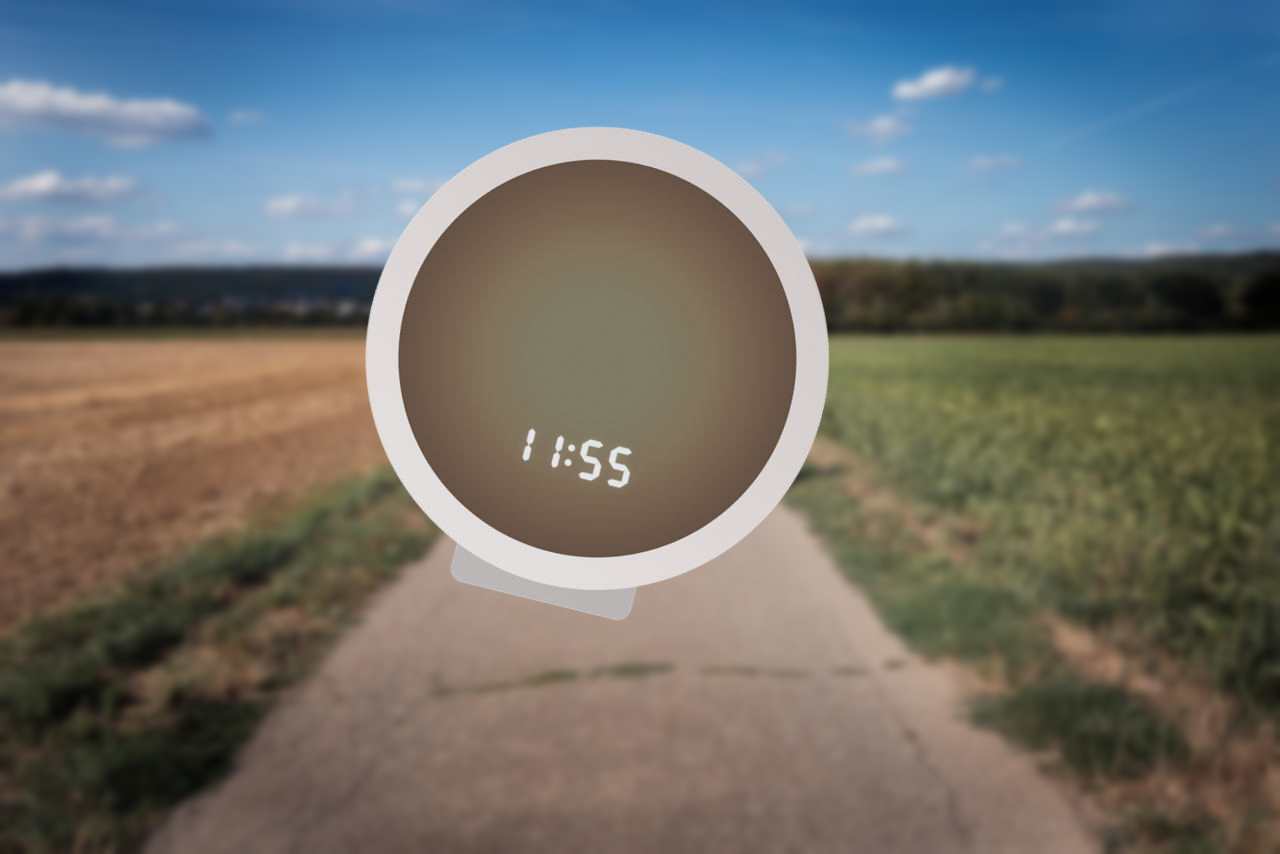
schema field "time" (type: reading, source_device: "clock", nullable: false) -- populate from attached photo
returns 11:55
